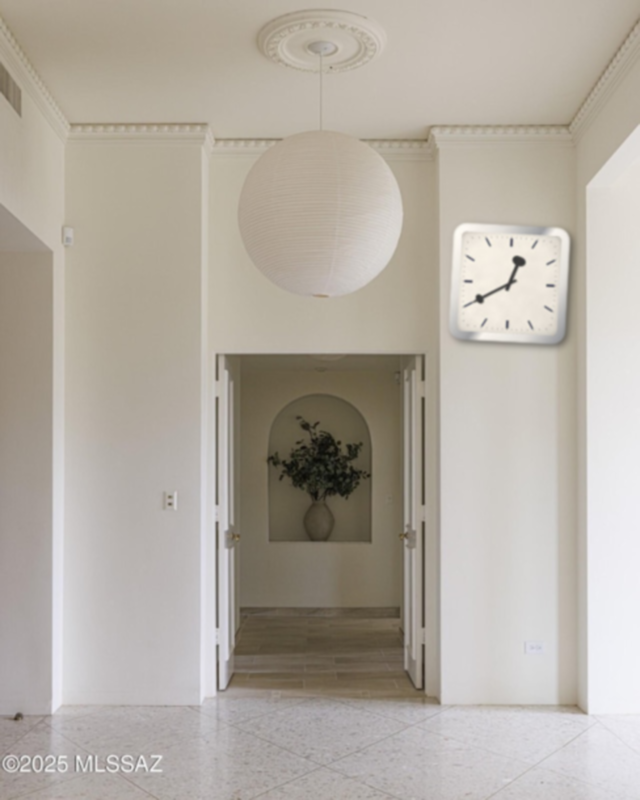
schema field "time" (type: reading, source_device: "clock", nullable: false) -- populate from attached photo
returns 12:40
